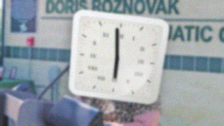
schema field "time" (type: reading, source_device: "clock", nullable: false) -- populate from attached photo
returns 5:59
